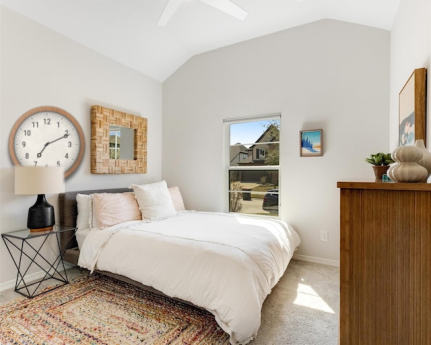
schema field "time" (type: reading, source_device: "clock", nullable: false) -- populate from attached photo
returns 7:11
